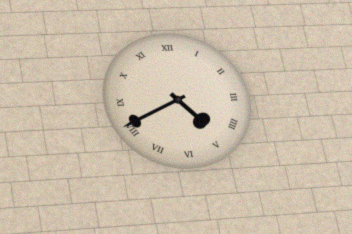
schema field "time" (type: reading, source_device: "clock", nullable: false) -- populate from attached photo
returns 4:41
